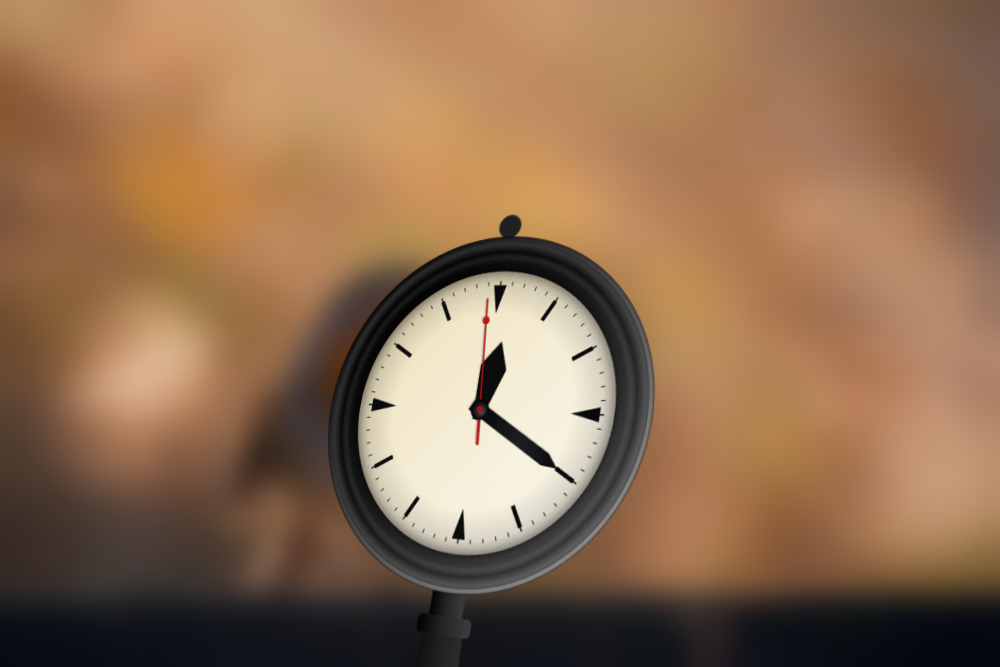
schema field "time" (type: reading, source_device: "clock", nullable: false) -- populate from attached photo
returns 12:19:59
